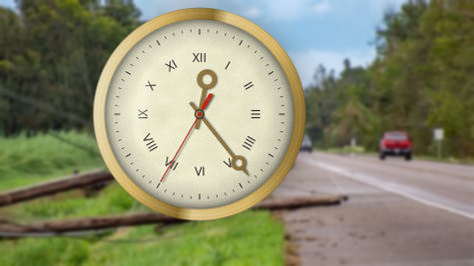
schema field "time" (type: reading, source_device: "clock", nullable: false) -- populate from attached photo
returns 12:23:35
